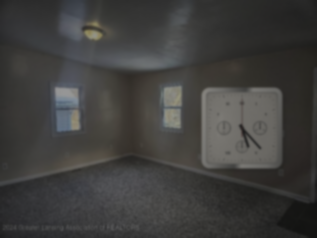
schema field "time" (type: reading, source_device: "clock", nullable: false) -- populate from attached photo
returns 5:23
